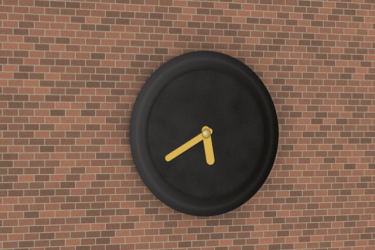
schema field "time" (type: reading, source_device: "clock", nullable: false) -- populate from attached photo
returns 5:40
